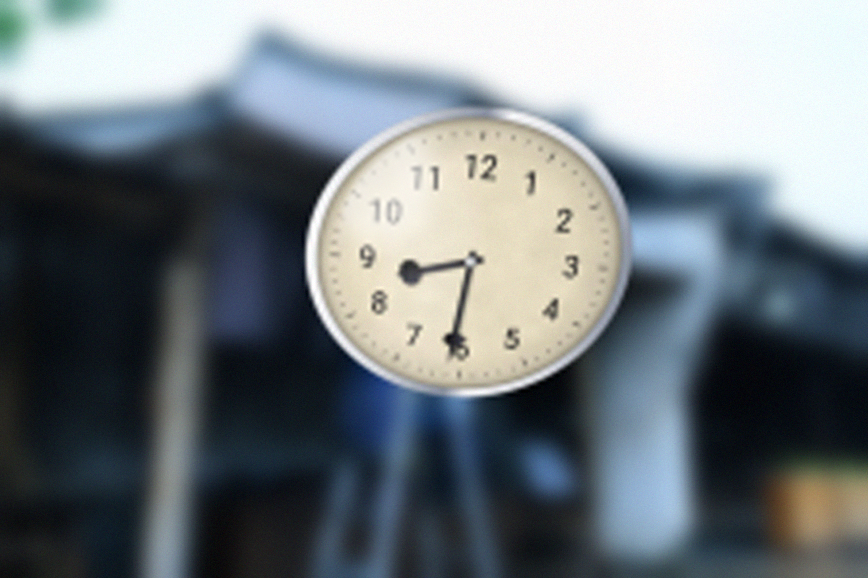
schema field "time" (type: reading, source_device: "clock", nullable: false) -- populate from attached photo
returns 8:31
